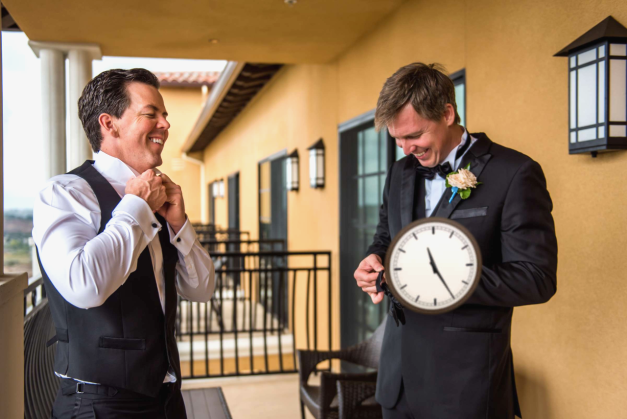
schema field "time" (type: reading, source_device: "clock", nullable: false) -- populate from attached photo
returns 11:25
